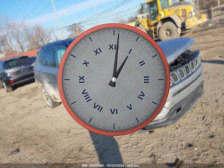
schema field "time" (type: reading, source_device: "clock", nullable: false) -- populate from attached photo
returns 1:01
